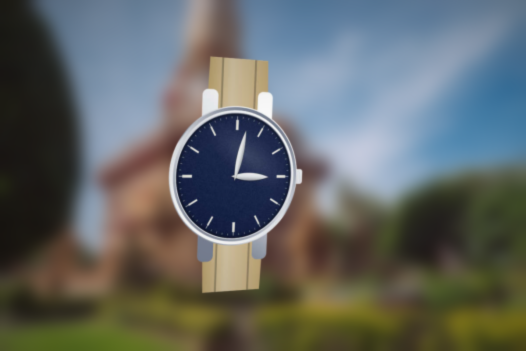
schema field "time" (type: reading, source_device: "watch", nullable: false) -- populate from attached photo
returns 3:02
